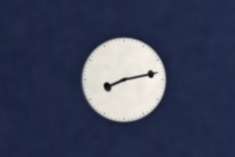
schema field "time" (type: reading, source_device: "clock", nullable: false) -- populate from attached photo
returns 8:13
